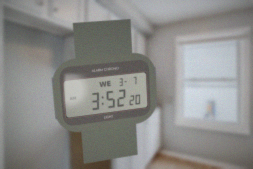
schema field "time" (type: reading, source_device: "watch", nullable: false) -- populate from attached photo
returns 3:52:20
